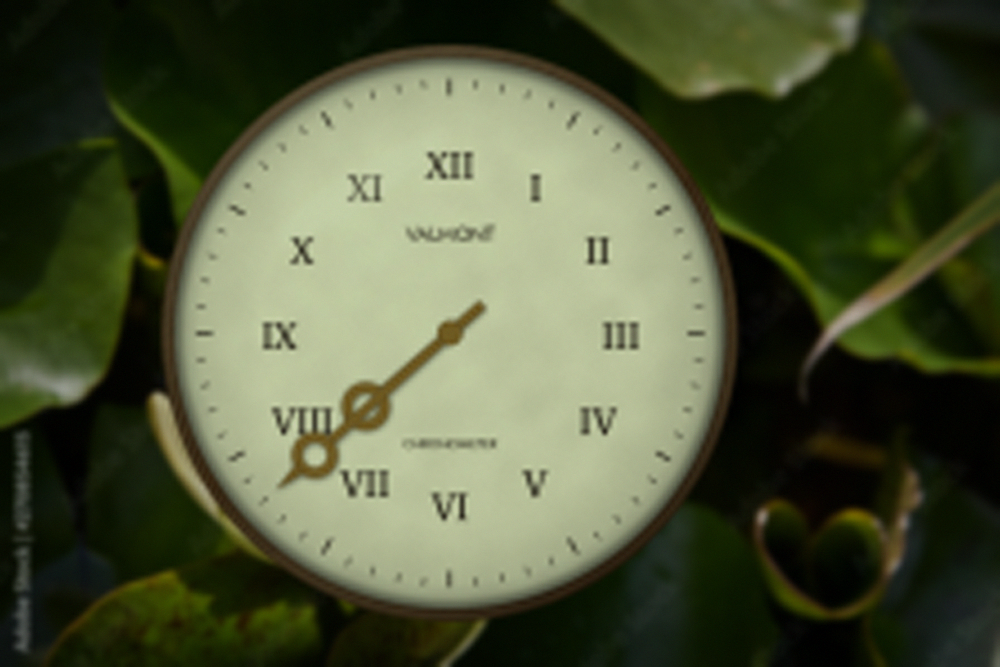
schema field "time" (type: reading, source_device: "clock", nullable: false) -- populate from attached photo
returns 7:38
